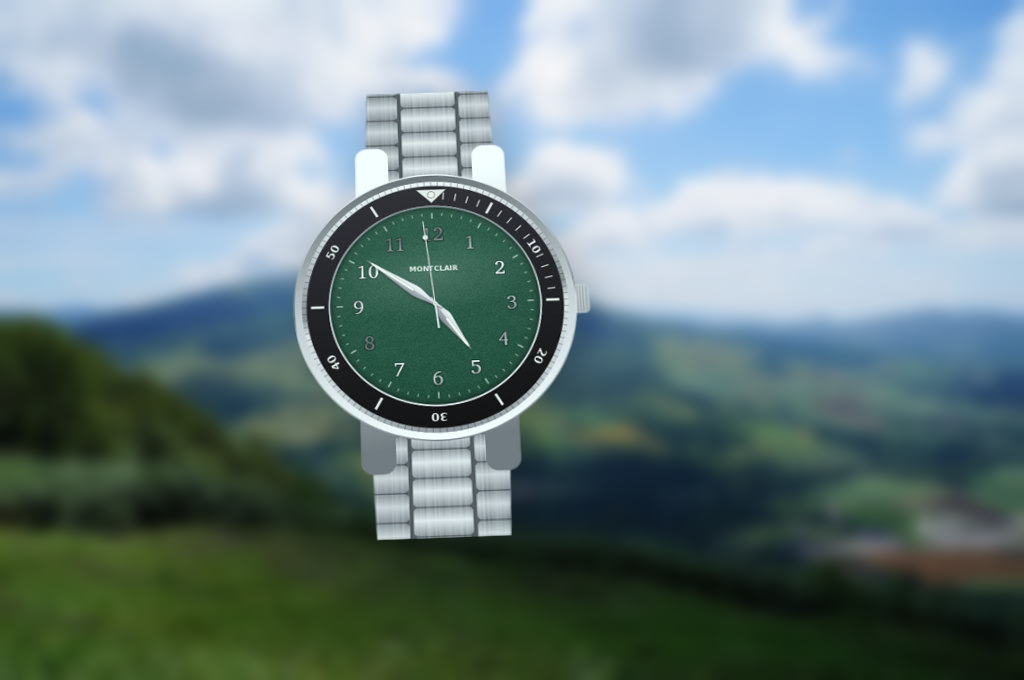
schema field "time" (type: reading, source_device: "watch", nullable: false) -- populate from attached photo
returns 4:50:59
